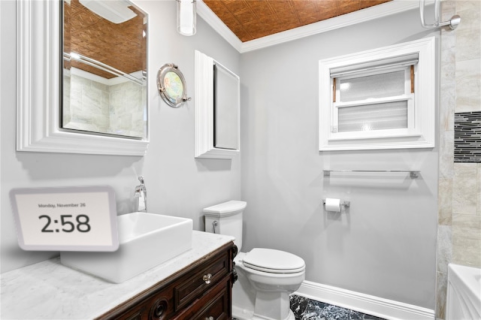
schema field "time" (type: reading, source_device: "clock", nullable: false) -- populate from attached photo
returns 2:58
